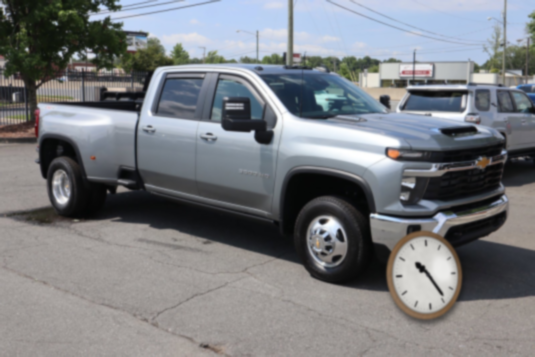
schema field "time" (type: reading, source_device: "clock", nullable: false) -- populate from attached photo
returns 10:24
